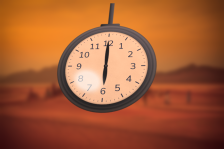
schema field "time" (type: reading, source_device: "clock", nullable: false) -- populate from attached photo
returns 6:00
